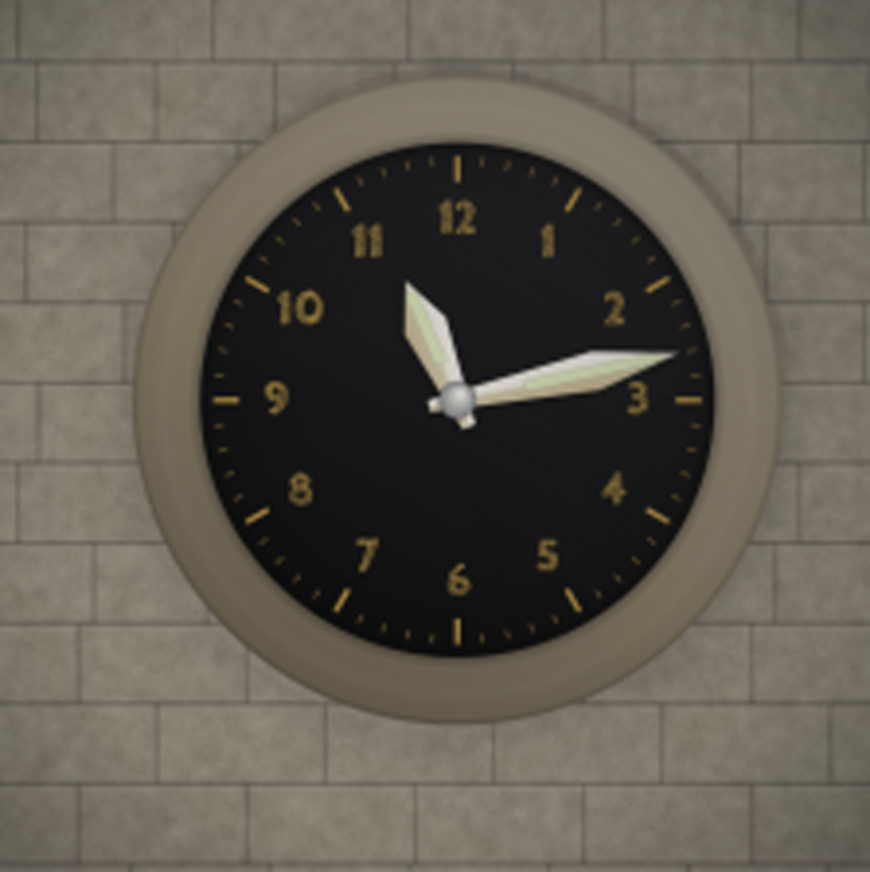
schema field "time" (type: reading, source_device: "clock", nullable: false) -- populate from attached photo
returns 11:13
